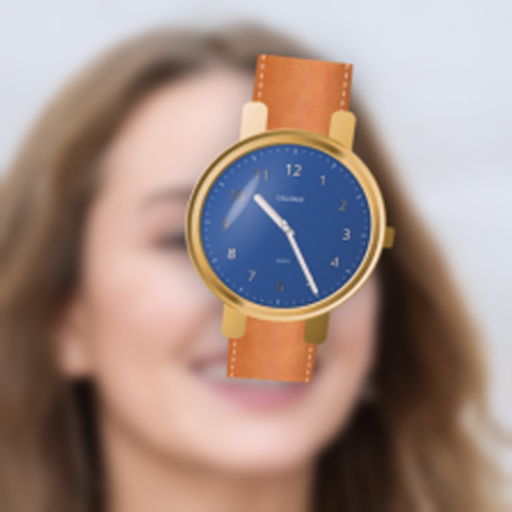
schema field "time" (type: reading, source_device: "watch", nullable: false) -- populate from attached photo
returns 10:25
